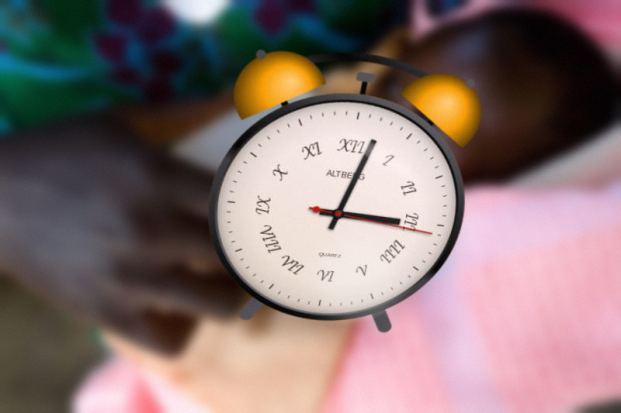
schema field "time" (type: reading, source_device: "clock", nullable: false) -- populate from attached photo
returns 3:02:16
